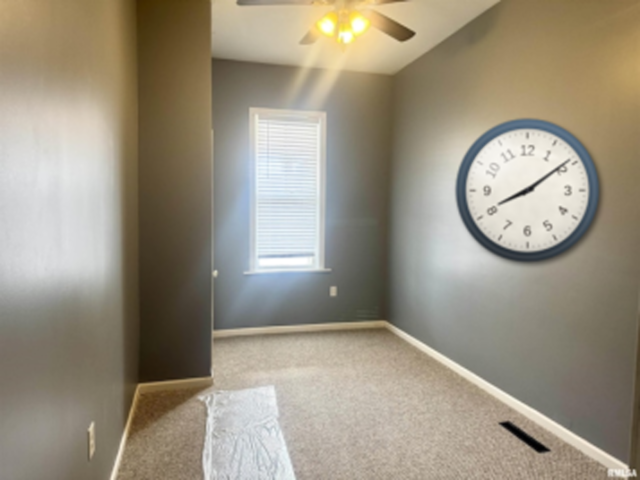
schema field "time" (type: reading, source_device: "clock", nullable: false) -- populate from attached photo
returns 8:09
